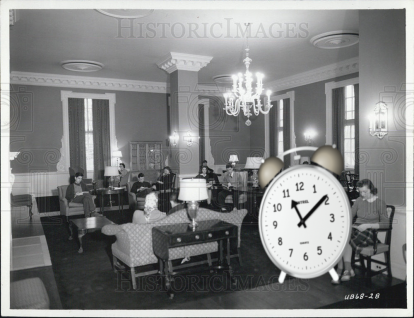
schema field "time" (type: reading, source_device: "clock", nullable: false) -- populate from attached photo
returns 11:09
